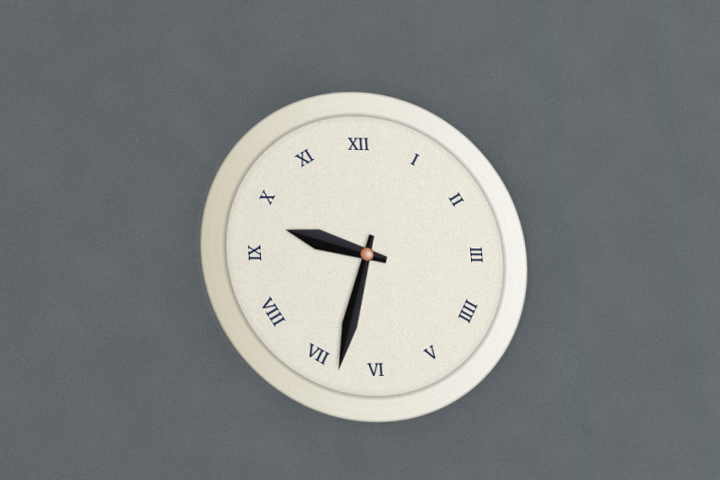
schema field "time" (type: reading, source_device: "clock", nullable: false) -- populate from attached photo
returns 9:33
